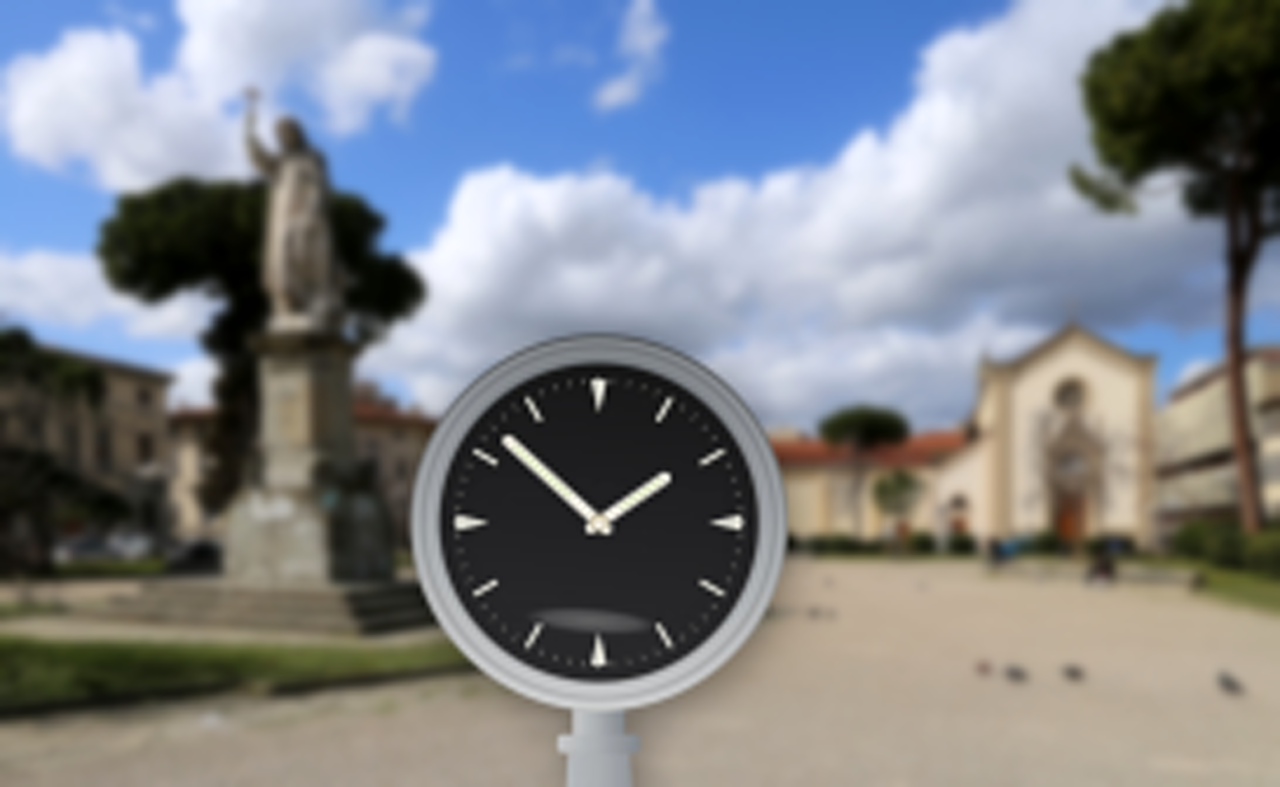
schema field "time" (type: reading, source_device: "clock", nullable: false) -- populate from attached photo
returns 1:52
